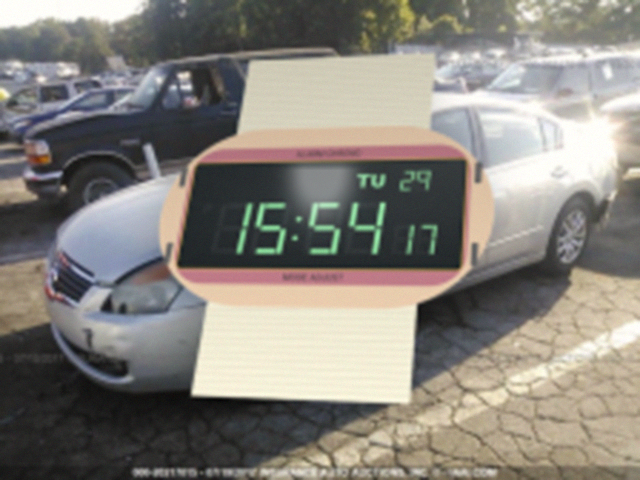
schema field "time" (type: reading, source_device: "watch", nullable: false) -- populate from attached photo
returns 15:54:17
